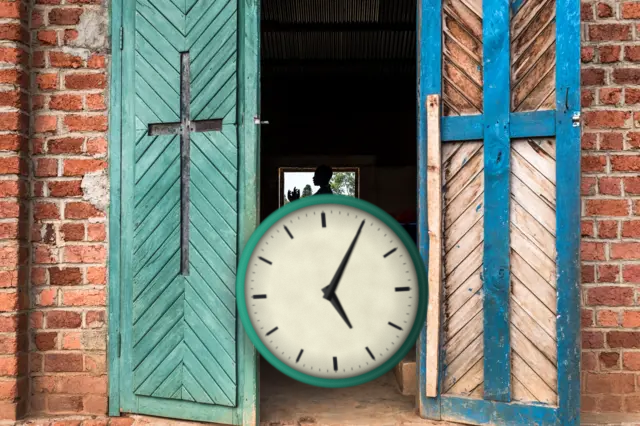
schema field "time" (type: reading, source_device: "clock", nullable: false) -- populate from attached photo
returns 5:05
